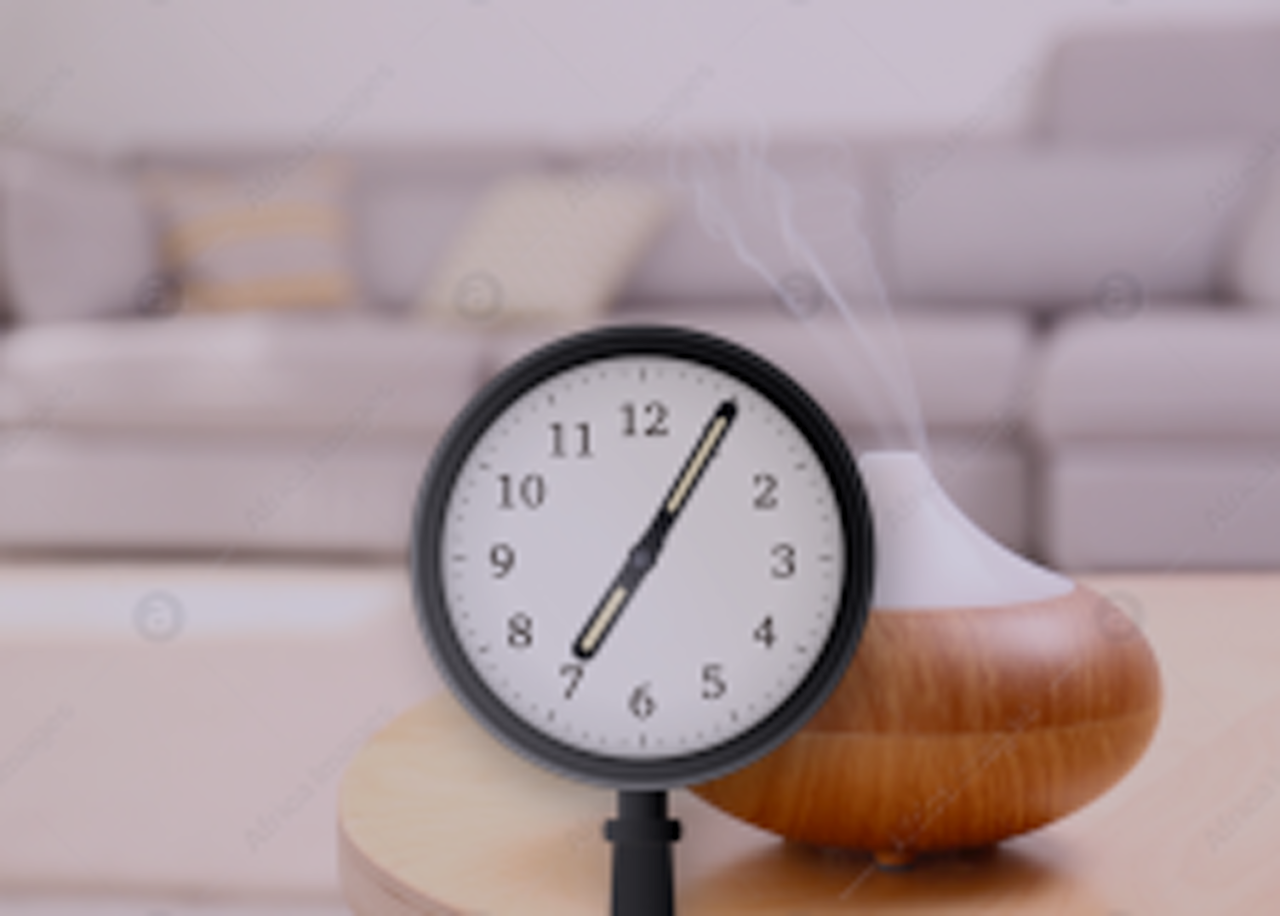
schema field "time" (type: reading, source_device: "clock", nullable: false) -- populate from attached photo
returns 7:05
